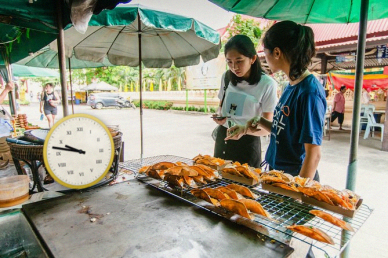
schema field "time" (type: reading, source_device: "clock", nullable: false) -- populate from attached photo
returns 9:47
